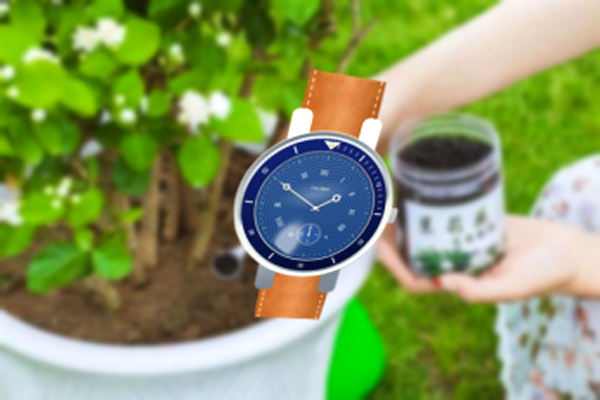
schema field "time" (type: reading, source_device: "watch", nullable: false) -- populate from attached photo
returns 1:50
